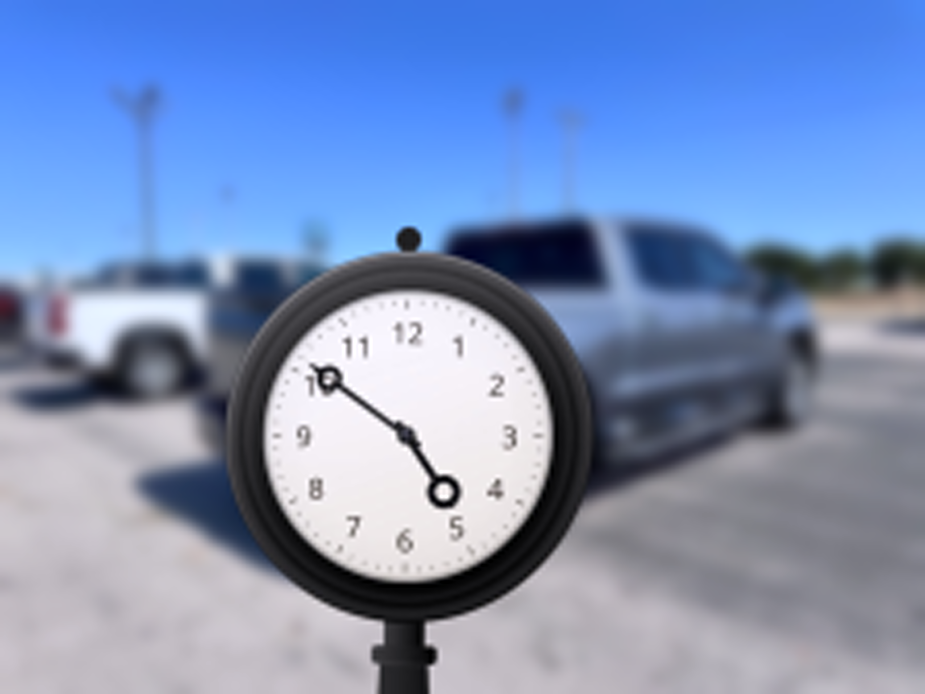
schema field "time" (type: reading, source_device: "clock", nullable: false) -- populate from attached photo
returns 4:51
